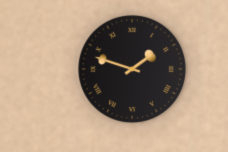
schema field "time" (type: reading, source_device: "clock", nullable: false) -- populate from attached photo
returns 1:48
